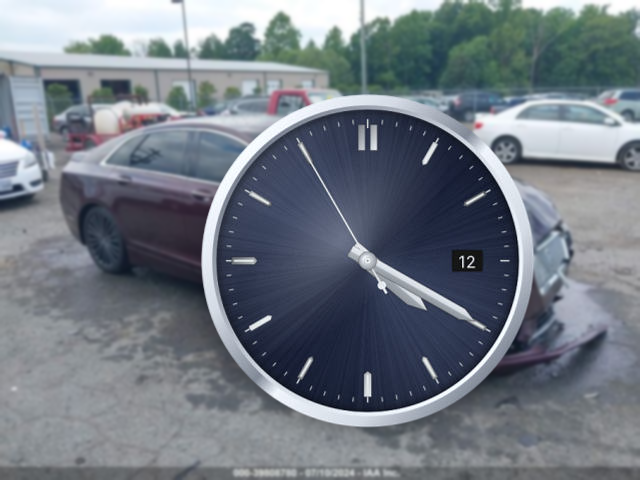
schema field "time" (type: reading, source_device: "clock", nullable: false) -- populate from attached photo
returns 4:19:55
